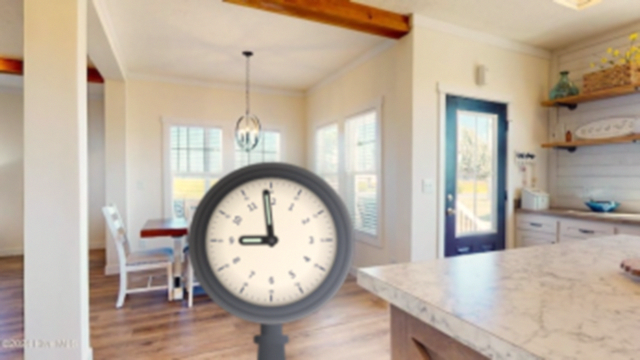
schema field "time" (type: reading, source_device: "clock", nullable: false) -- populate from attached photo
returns 8:59
